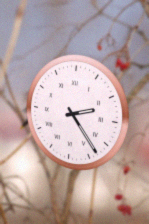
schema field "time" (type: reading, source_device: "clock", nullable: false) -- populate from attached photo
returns 2:23
